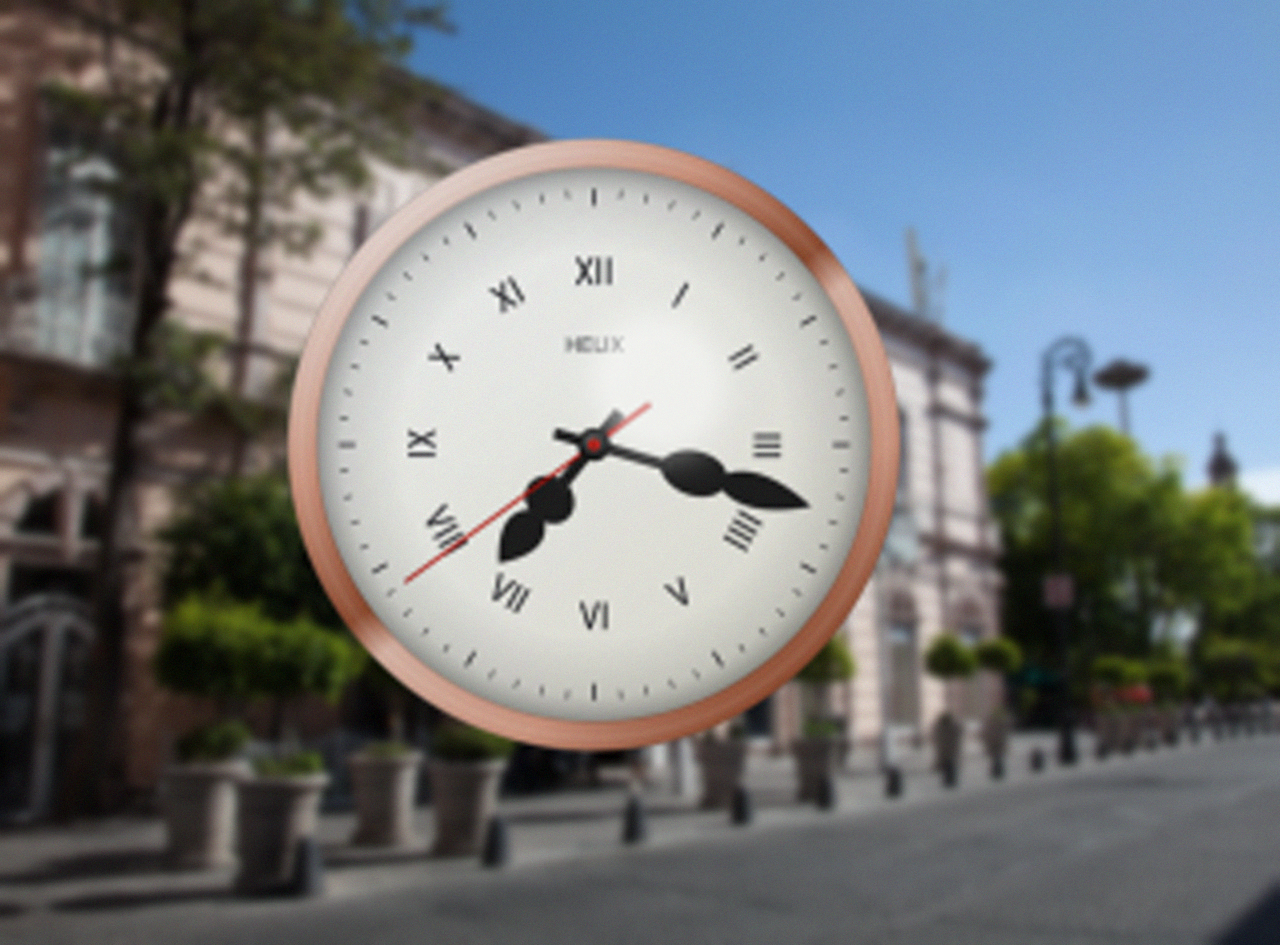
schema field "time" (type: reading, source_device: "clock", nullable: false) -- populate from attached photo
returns 7:17:39
